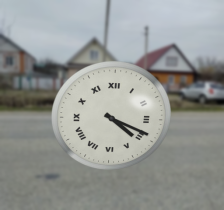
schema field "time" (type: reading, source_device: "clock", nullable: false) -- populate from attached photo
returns 4:19
